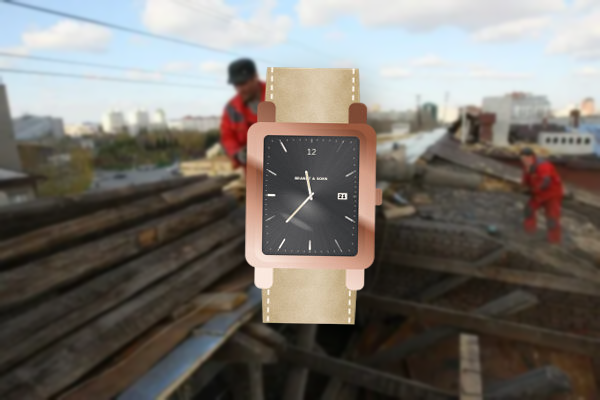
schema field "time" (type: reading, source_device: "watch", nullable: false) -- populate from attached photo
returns 11:37
